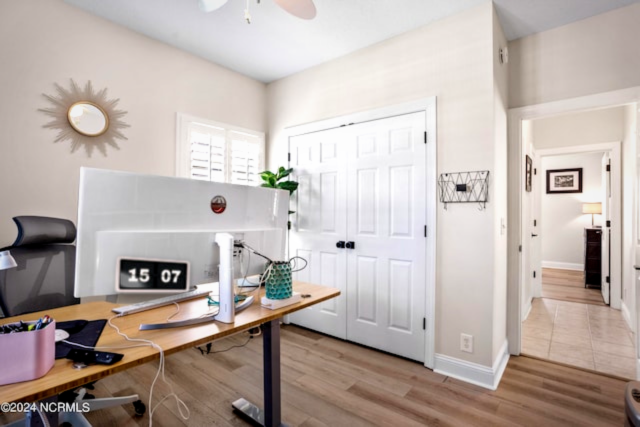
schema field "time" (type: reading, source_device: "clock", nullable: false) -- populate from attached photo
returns 15:07
